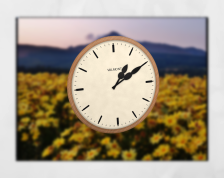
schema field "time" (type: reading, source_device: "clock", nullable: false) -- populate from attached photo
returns 1:10
